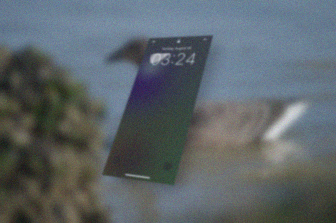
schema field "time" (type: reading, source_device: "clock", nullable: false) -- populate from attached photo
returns 3:24
